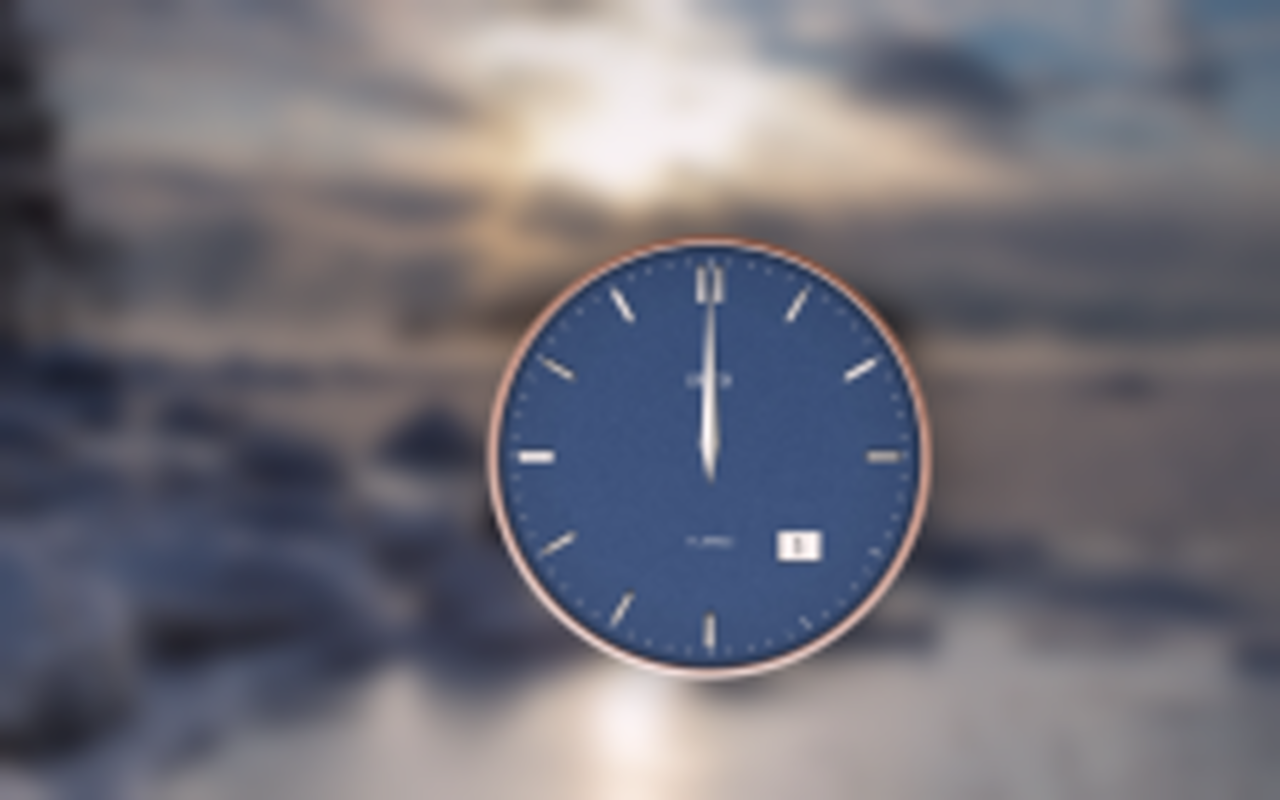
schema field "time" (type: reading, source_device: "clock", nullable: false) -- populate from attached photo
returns 12:00
